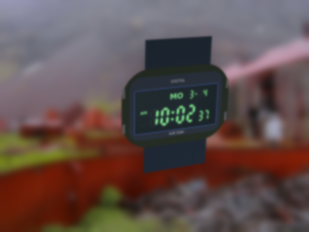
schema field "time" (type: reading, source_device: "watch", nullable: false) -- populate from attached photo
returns 10:02:37
